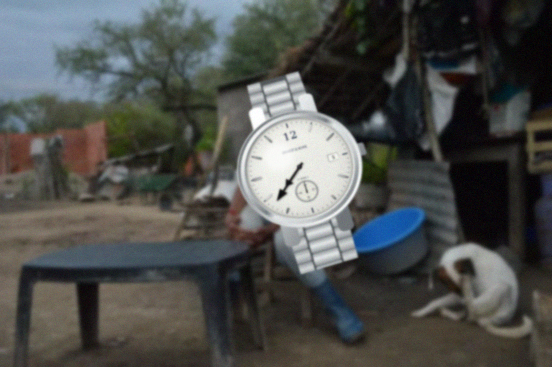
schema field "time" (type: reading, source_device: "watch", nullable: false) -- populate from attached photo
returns 7:38
